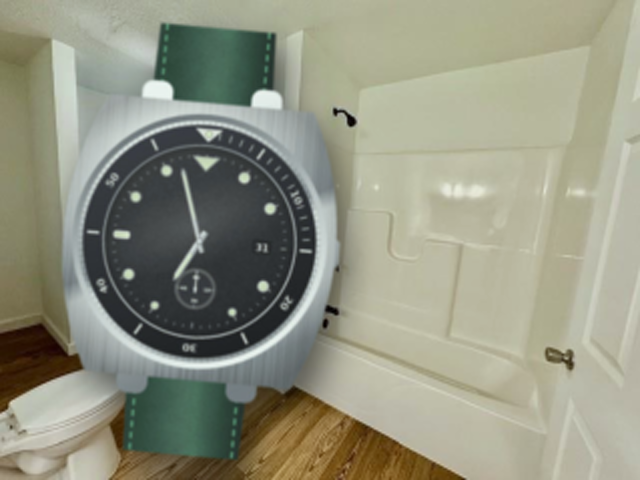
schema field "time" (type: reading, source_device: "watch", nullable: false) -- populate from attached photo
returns 6:57
